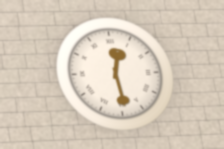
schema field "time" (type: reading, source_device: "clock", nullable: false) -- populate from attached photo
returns 12:29
